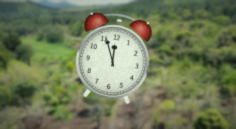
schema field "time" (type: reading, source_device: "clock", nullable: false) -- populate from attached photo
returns 11:56
